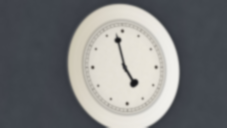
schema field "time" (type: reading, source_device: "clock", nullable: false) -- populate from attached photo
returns 4:58
